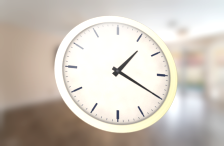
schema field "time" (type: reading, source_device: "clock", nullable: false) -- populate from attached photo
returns 1:20
